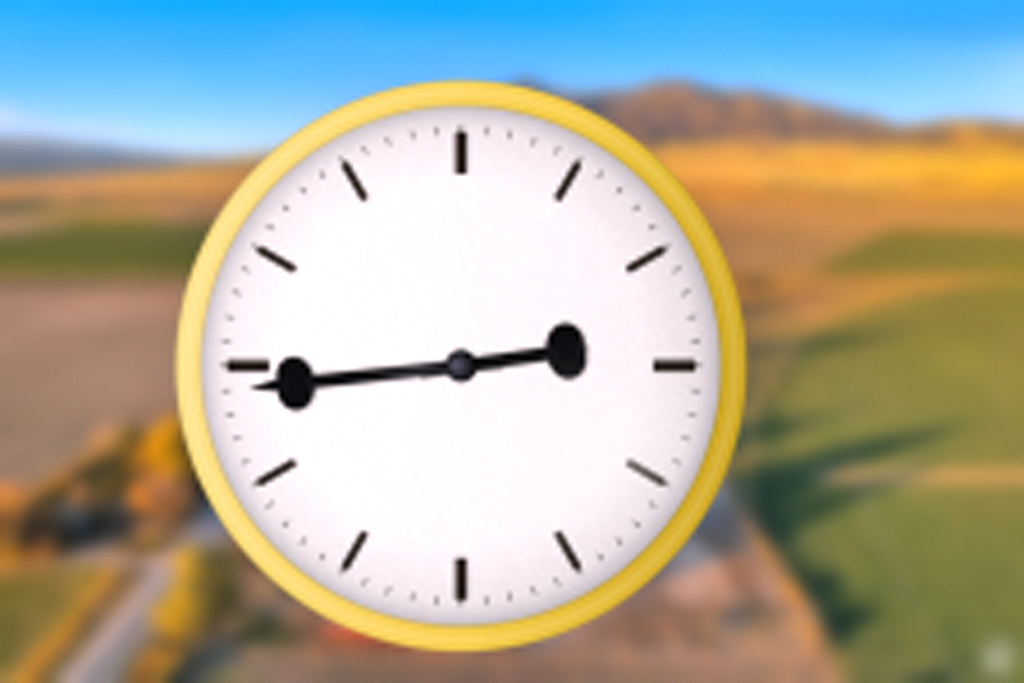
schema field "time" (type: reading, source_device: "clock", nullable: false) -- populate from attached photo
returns 2:44
